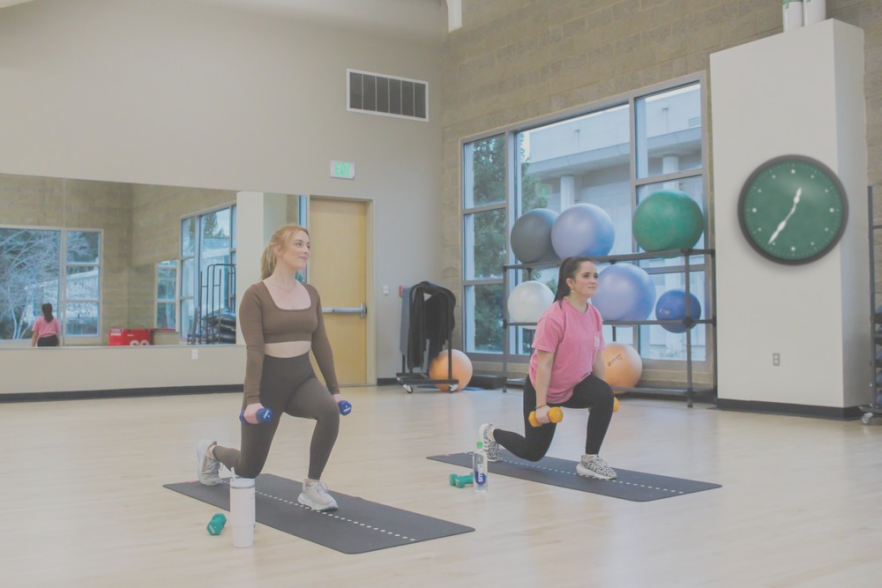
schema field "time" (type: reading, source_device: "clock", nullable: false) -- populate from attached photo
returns 12:36
